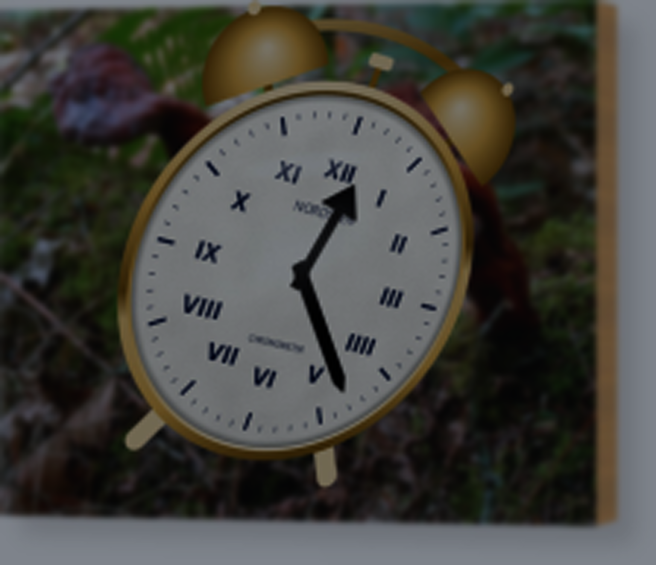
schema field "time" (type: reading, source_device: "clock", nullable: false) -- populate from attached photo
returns 12:23
